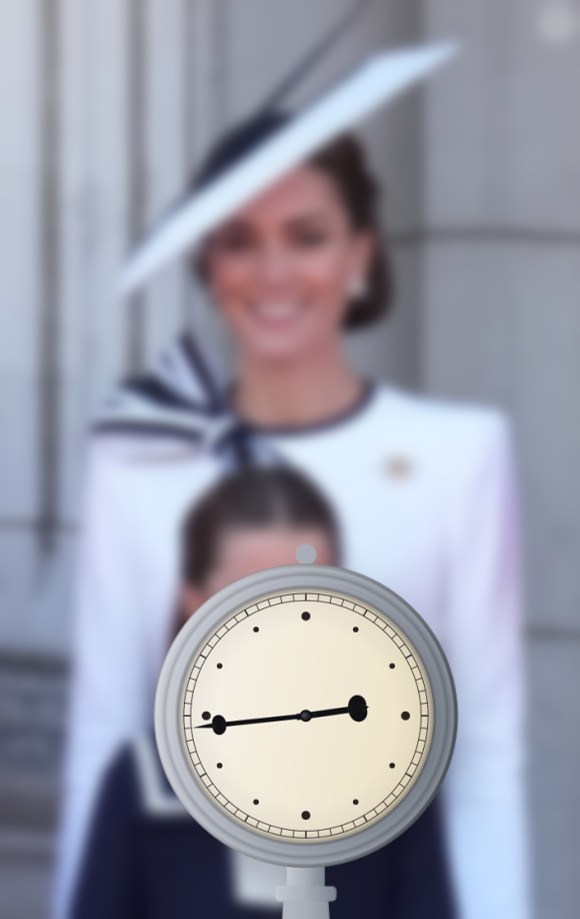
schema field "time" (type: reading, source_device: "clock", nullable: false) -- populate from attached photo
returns 2:44
